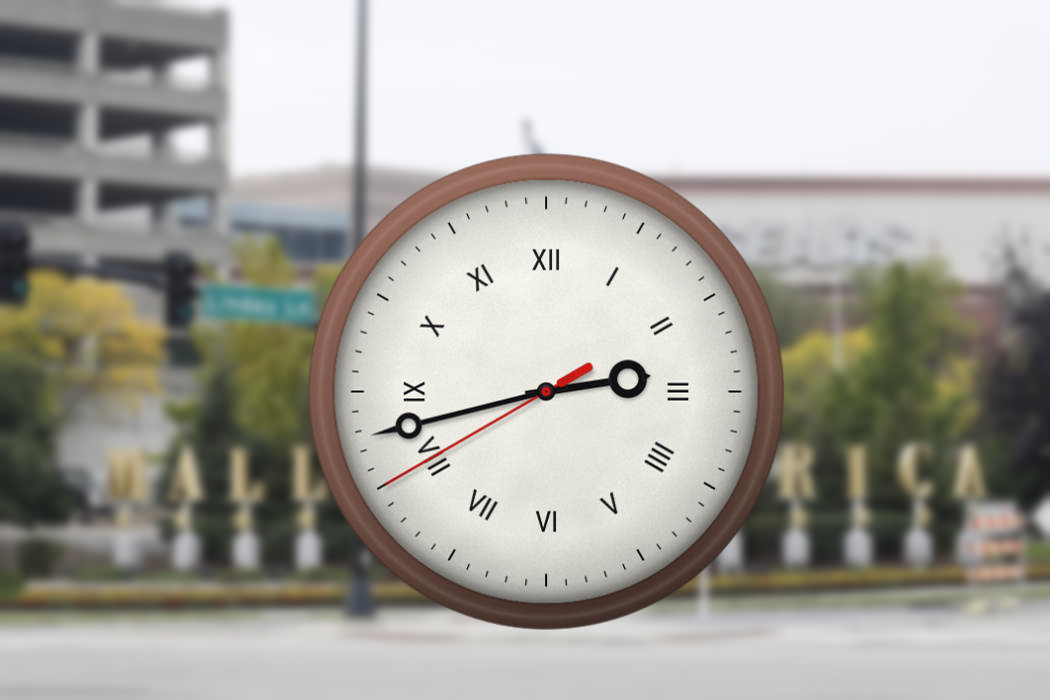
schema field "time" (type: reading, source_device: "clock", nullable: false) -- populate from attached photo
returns 2:42:40
